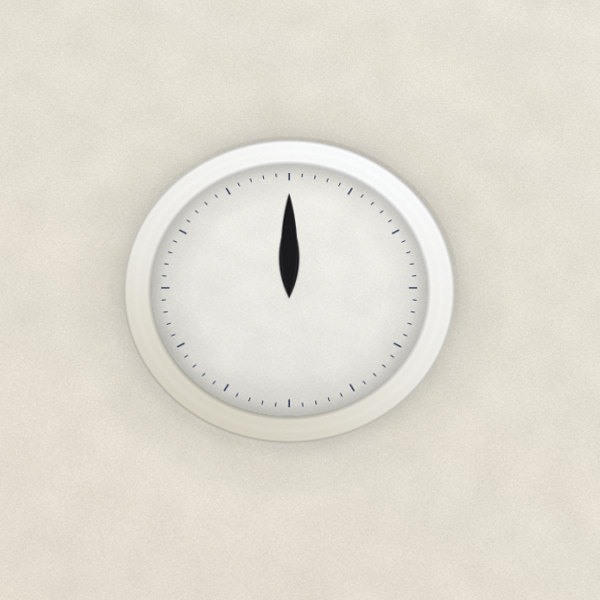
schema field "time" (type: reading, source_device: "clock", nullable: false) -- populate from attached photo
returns 12:00
